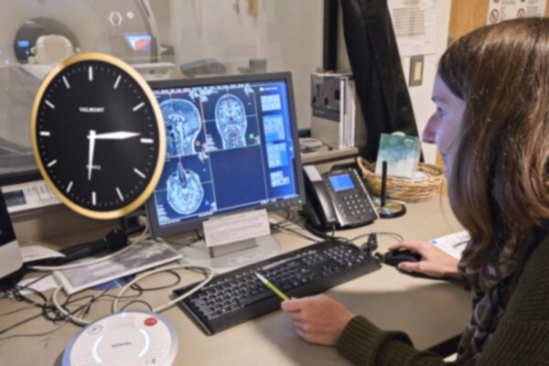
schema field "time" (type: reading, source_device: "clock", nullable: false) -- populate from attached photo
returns 6:14
